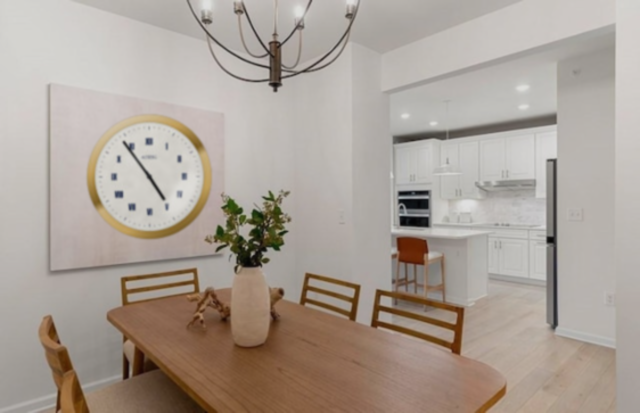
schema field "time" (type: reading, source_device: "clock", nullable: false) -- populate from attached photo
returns 4:54
